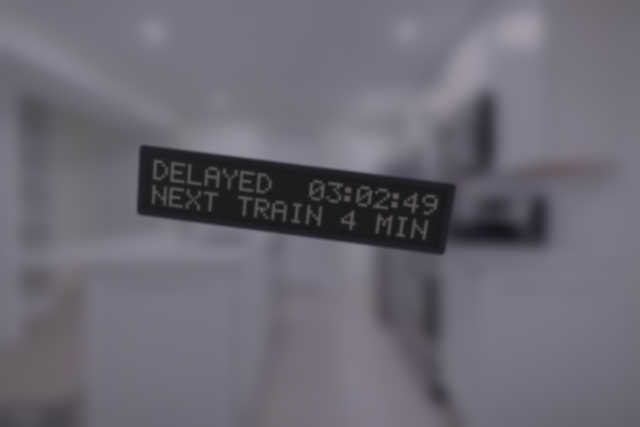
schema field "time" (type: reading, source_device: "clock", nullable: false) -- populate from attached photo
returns 3:02:49
